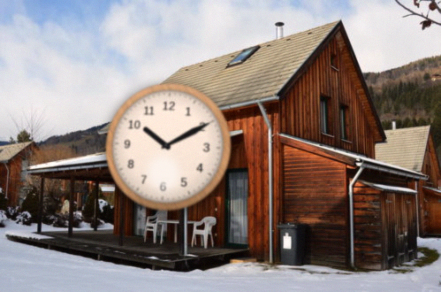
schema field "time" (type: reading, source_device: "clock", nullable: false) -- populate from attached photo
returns 10:10
